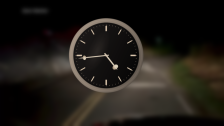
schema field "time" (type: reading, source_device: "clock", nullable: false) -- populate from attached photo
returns 4:44
